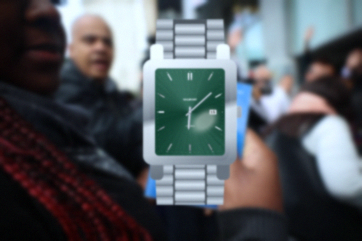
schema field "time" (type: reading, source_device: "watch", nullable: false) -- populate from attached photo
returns 6:08
